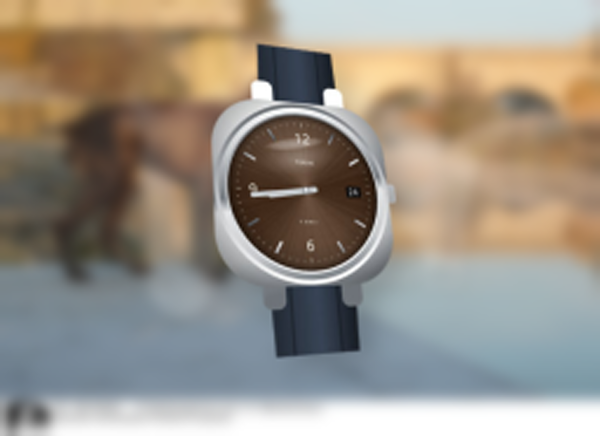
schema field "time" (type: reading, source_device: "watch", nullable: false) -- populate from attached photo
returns 8:44
